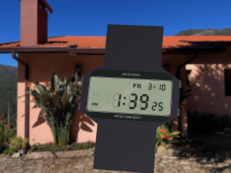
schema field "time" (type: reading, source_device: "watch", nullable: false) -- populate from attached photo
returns 1:39:25
